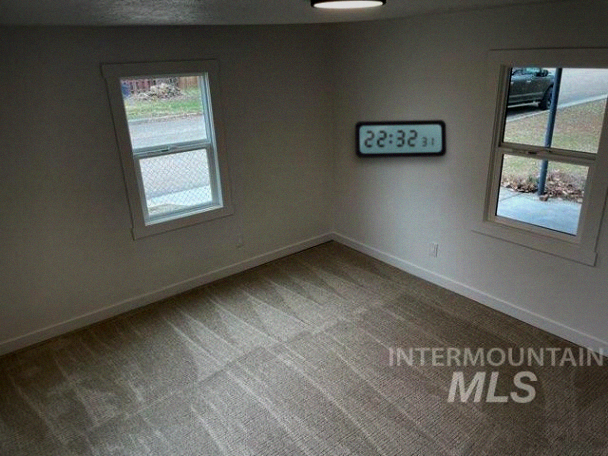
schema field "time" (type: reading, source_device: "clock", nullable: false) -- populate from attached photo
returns 22:32:31
